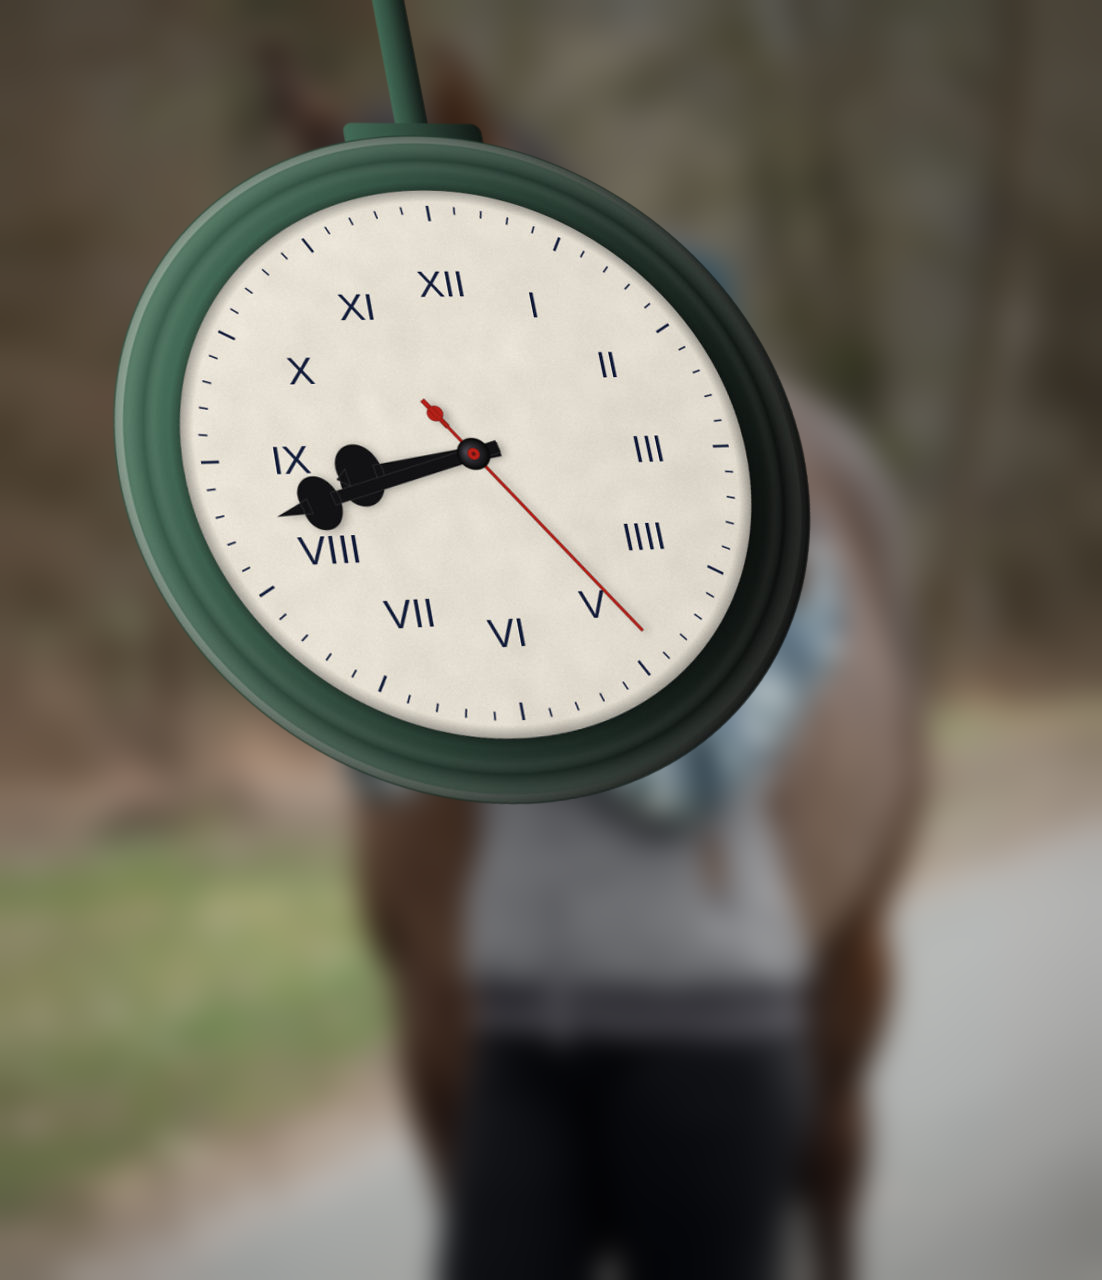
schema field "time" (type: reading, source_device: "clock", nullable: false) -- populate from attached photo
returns 8:42:24
